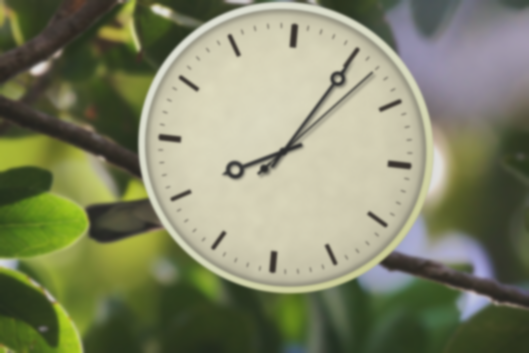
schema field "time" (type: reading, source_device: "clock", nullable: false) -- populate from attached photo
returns 8:05:07
